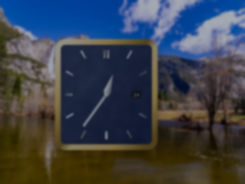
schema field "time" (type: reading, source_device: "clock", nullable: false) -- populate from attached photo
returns 12:36
